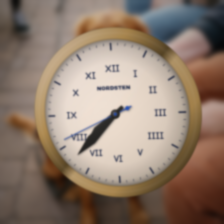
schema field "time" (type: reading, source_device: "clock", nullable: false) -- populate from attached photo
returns 7:37:41
